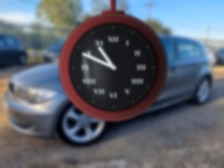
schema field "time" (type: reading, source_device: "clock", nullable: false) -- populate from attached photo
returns 10:49
